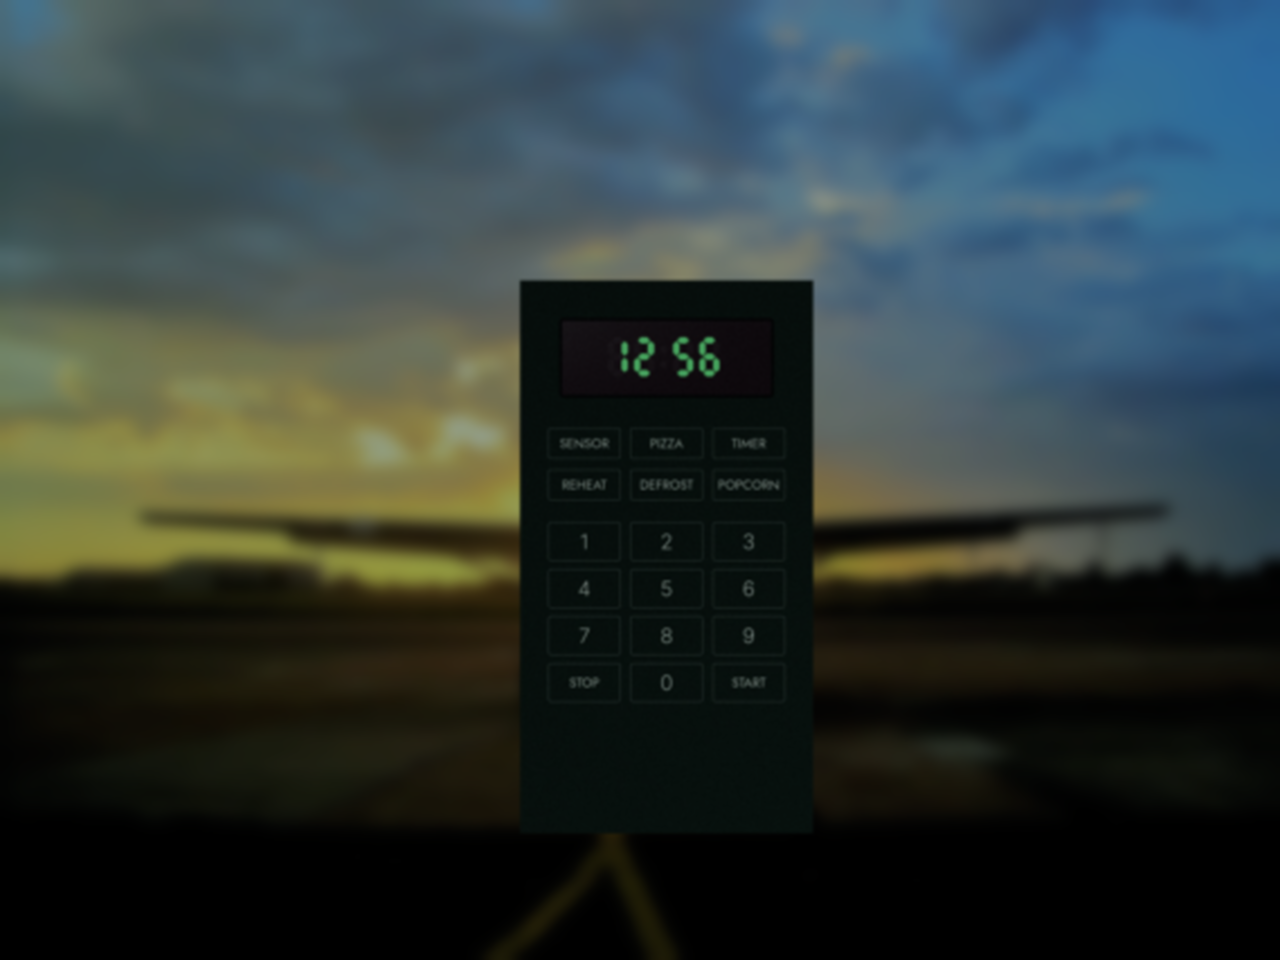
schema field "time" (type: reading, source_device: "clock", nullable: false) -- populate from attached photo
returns 12:56
